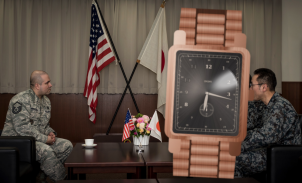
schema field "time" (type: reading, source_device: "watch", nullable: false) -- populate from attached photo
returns 6:17
